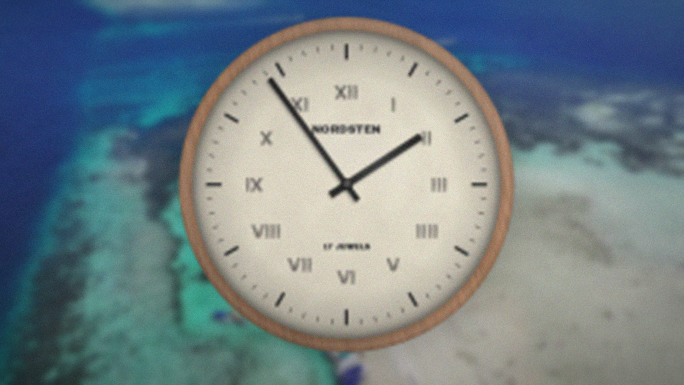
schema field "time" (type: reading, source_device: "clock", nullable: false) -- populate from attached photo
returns 1:54
